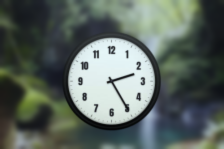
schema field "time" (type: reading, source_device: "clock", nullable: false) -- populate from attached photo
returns 2:25
